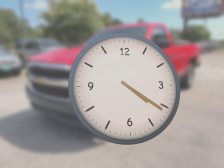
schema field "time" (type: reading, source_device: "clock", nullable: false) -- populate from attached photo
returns 4:21
